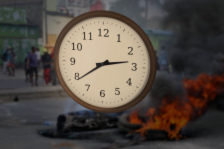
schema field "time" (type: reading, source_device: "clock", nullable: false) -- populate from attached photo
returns 2:39
